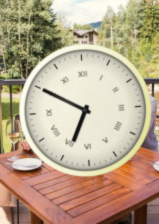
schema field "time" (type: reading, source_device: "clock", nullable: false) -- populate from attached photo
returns 6:50
